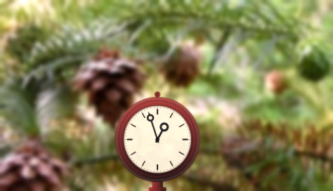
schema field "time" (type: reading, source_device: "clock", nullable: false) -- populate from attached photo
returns 12:57
